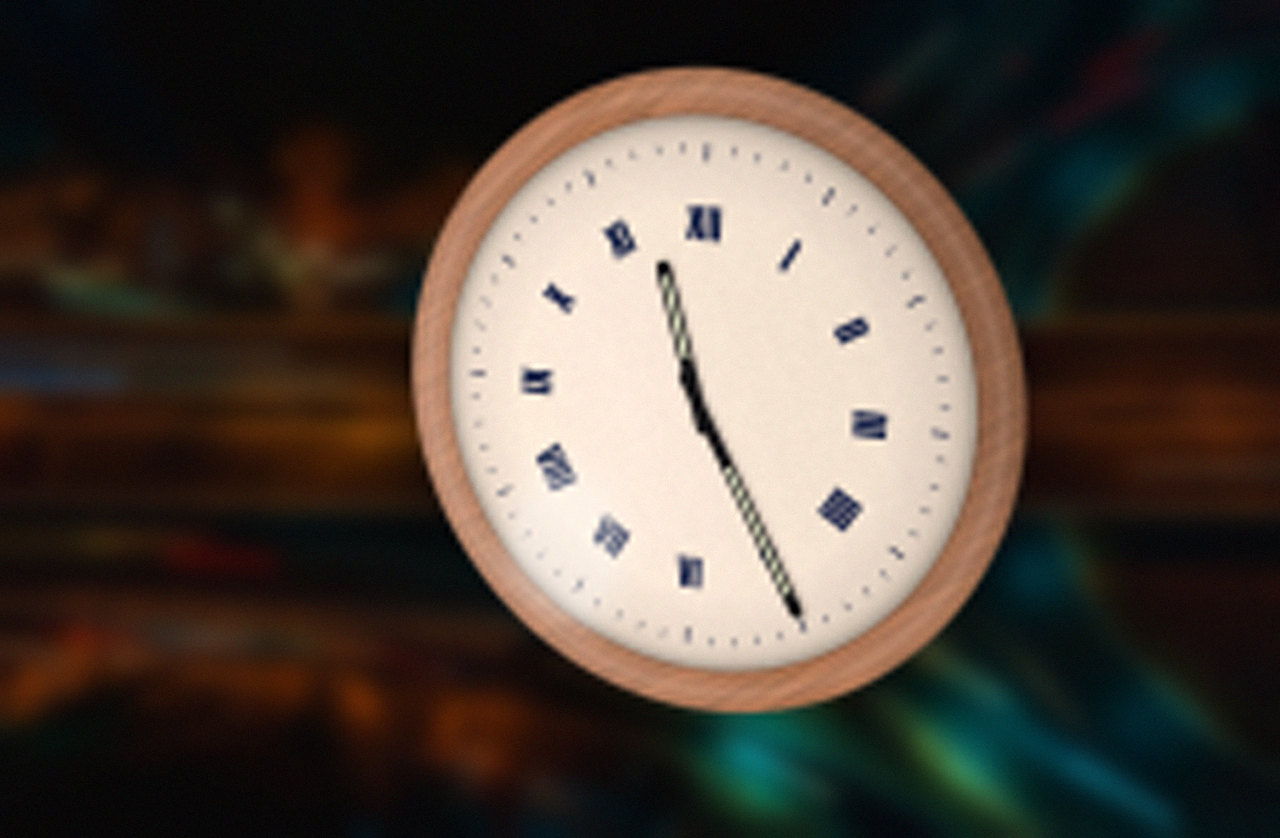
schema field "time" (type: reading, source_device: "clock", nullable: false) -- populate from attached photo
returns 11:25
